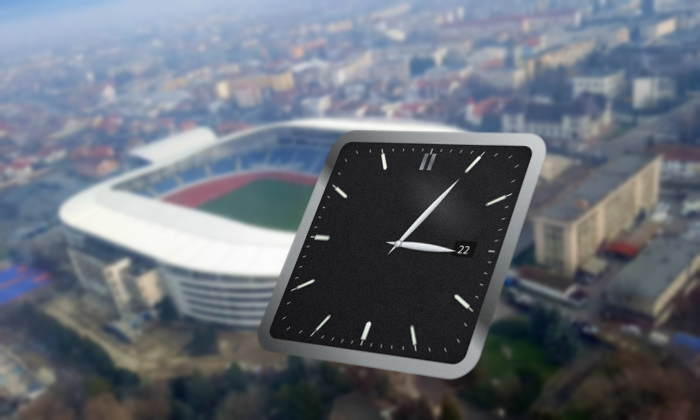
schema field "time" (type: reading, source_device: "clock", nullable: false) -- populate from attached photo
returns 3:05
